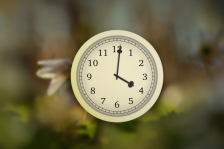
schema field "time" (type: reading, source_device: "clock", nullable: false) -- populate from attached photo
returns 4:01
